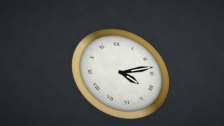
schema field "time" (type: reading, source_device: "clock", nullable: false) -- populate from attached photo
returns 4:13
